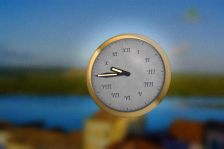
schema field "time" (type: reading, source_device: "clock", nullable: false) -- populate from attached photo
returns 9:45
